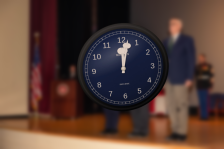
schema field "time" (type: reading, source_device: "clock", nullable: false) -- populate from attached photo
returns 12:02
